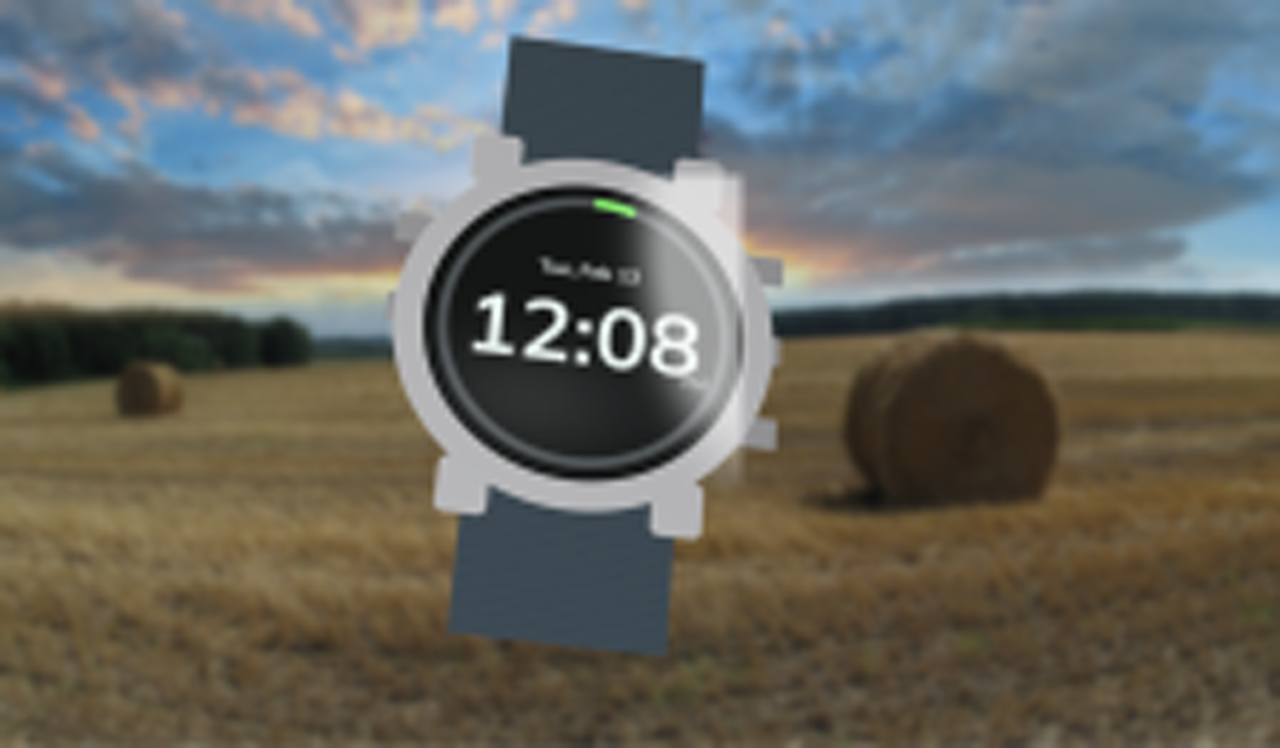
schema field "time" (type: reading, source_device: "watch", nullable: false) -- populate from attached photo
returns 12:08
